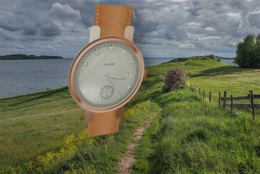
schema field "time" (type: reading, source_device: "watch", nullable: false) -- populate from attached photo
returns 3:24
